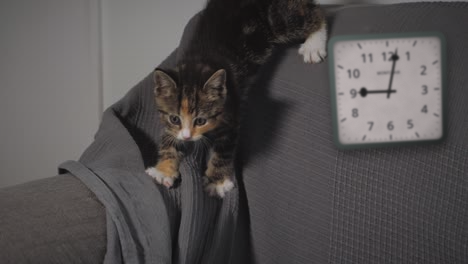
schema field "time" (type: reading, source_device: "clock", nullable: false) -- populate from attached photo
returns 9:02
